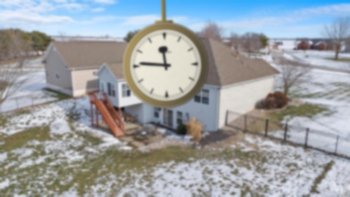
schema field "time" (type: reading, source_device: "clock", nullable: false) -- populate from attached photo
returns 11:46
